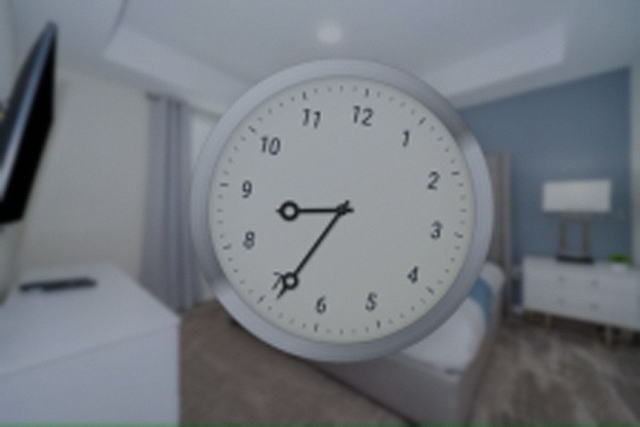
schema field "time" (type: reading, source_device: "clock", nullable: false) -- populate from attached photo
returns 8:34
